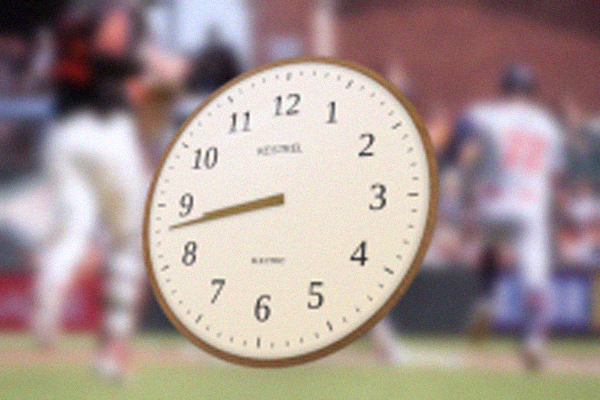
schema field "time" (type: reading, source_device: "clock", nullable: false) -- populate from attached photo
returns 8:43
